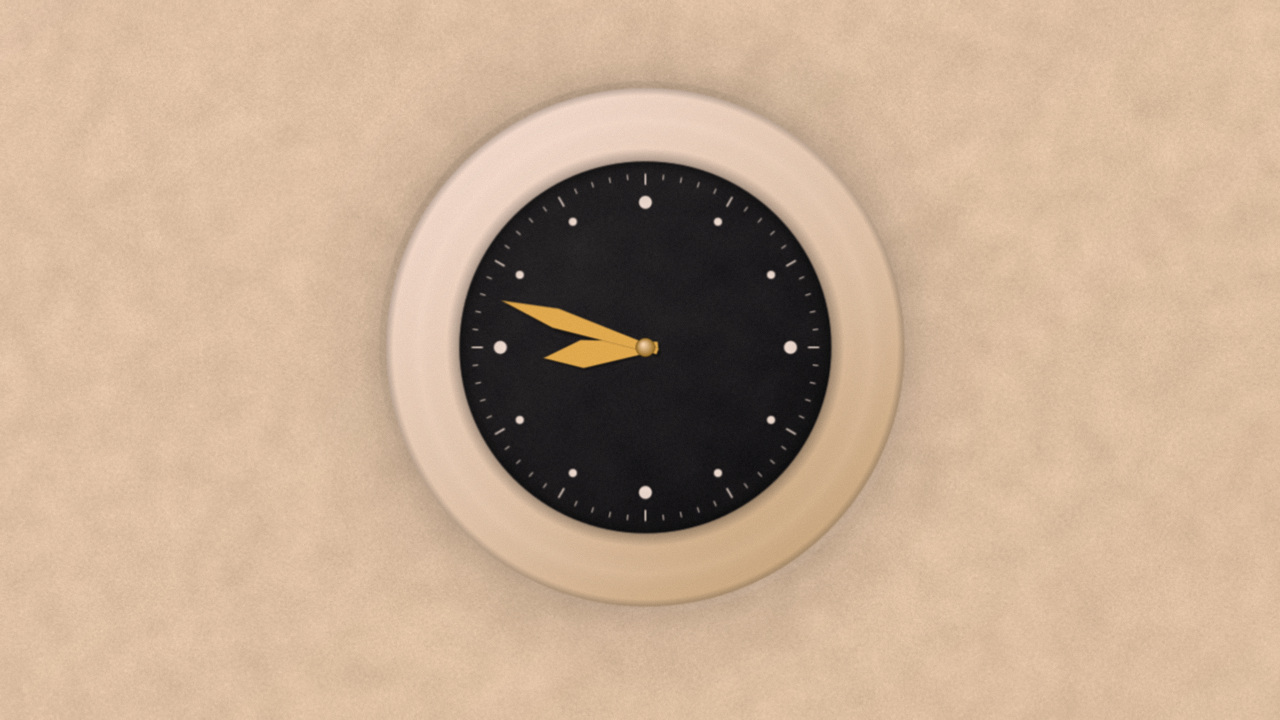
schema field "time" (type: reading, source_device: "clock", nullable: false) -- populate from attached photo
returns 8:48
